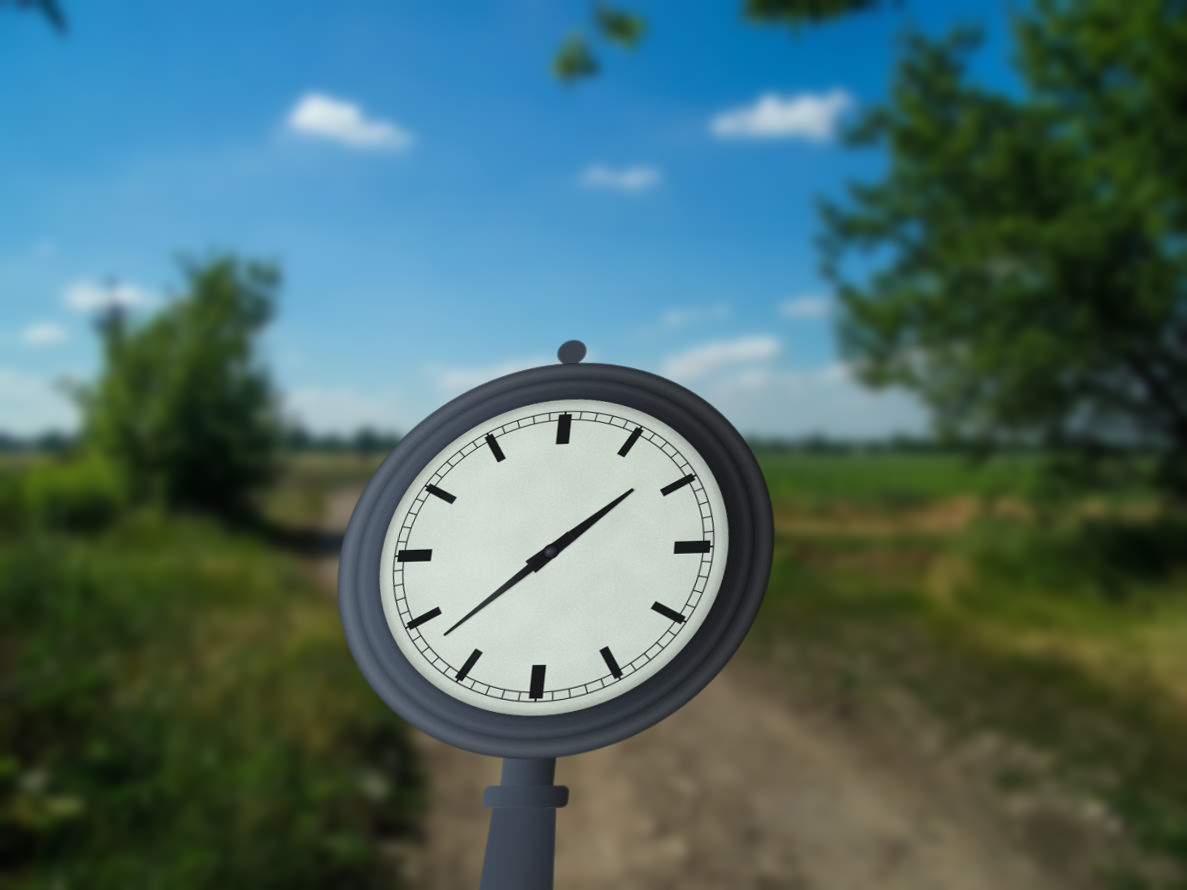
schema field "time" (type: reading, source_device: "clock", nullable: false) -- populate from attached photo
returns 1:38
